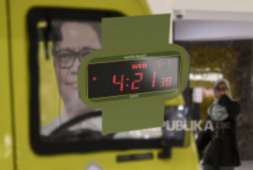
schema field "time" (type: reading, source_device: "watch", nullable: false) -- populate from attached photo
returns 4:21
